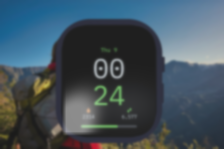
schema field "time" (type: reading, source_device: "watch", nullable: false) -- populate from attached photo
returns 0:24
